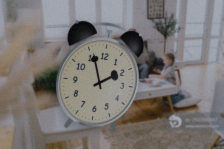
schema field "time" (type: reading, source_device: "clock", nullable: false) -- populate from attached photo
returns 1:56
